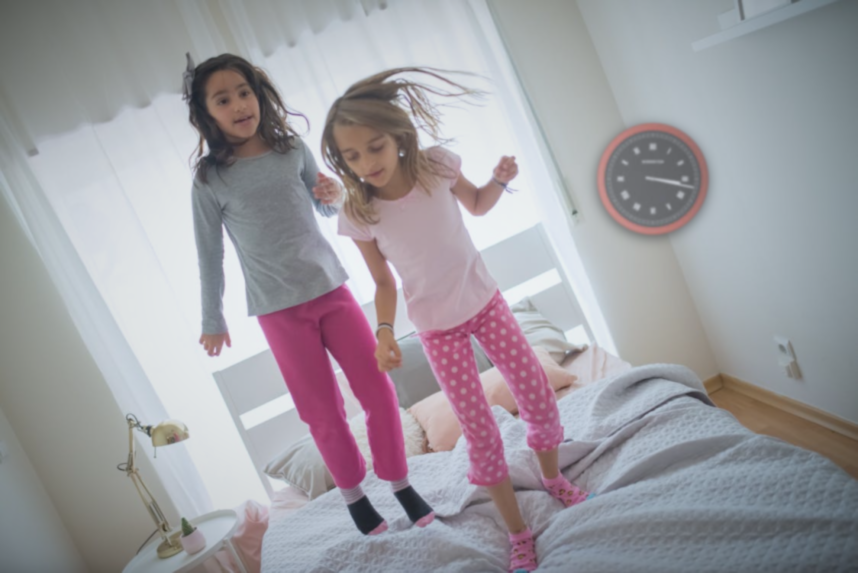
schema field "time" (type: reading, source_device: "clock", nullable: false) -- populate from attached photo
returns 3:17
